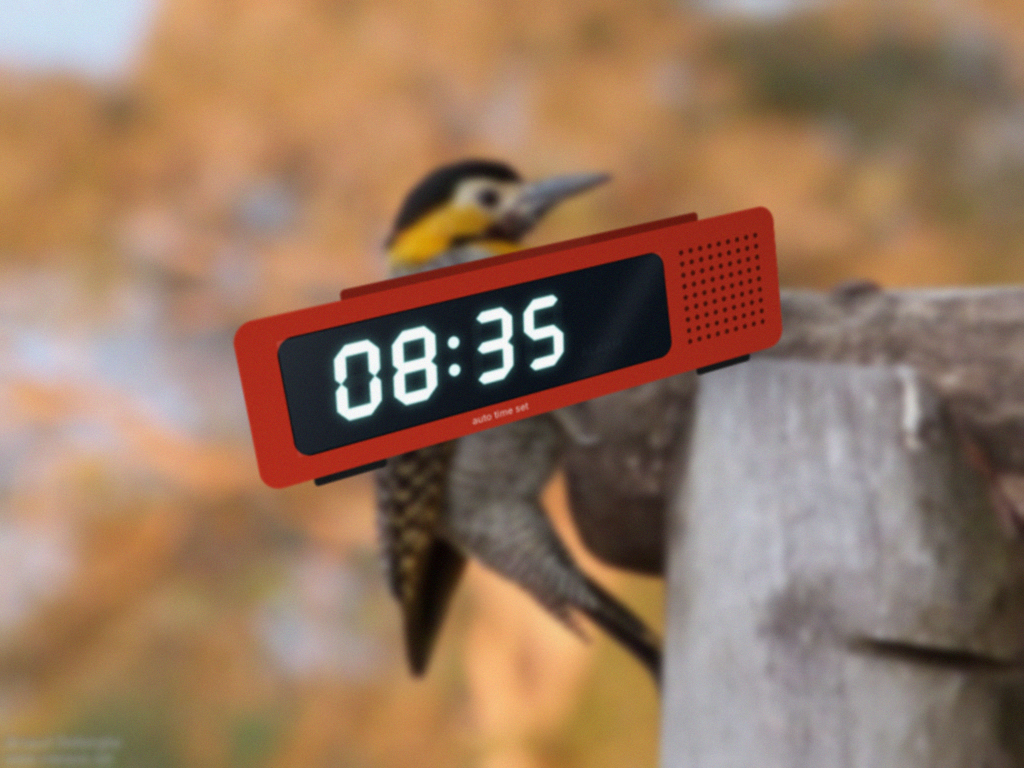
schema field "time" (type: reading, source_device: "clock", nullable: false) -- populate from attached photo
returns 8:35
